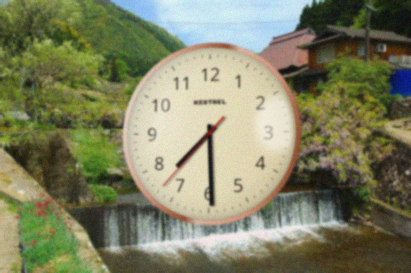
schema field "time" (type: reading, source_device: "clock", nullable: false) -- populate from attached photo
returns 7:29:37
